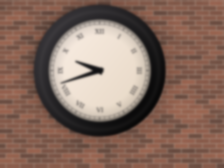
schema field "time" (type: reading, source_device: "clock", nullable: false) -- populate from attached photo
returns 9:42
